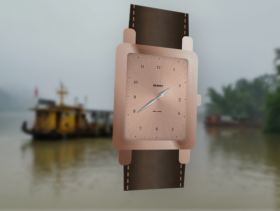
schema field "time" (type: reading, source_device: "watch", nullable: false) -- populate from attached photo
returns 1:39
